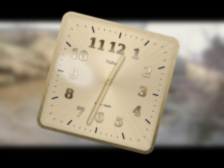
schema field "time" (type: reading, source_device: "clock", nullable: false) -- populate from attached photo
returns 12:32
